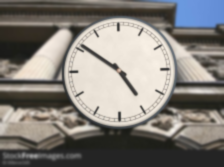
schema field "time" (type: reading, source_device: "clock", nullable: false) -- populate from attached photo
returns 4:51
